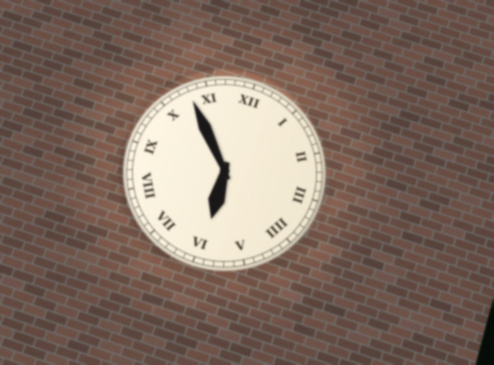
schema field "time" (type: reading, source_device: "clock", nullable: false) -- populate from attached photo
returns 5:53
